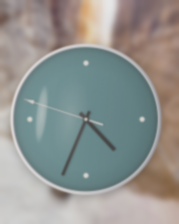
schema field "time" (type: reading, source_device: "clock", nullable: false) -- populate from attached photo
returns 4:33:48
